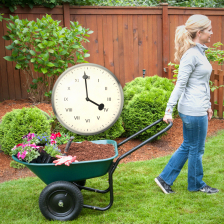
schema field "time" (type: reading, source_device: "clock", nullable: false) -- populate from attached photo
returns 3:59
